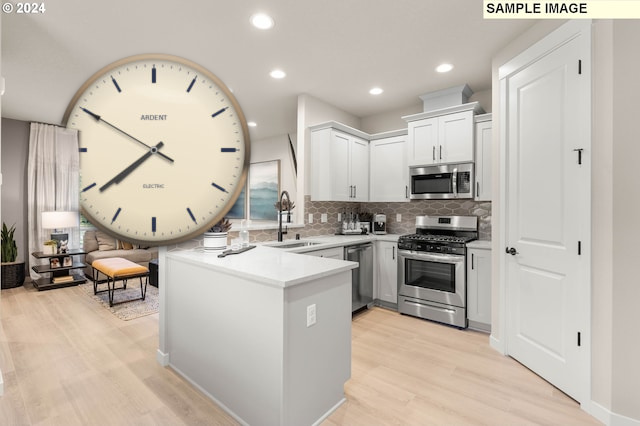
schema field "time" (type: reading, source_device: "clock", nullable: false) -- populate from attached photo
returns 7:38:50
